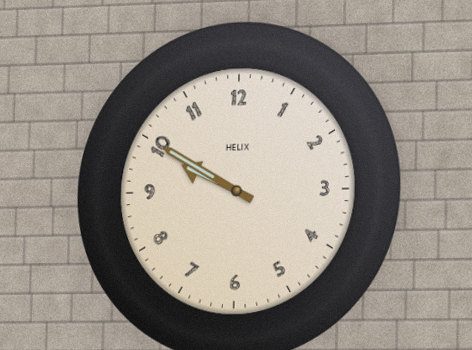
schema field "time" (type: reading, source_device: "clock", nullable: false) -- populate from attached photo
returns 9:50
